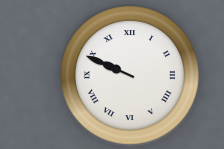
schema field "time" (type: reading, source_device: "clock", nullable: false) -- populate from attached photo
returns 9:49
